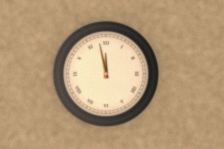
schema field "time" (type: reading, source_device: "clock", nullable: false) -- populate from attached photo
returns 11:58
